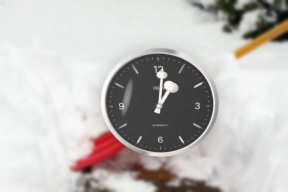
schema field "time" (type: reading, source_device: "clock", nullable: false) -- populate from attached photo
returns 1:01
